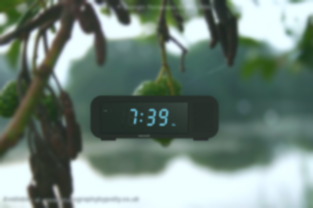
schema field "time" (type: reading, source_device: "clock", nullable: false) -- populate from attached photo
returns 7:39
